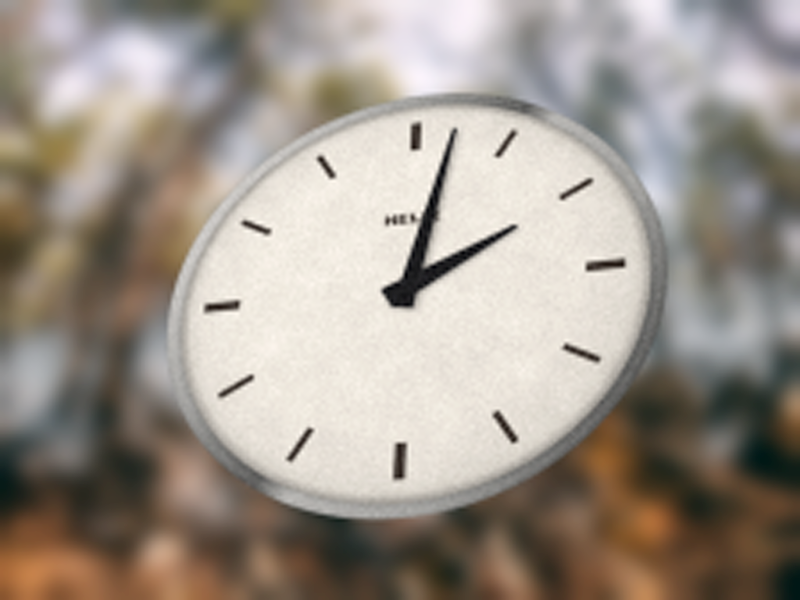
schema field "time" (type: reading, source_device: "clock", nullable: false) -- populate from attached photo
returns 2:02
